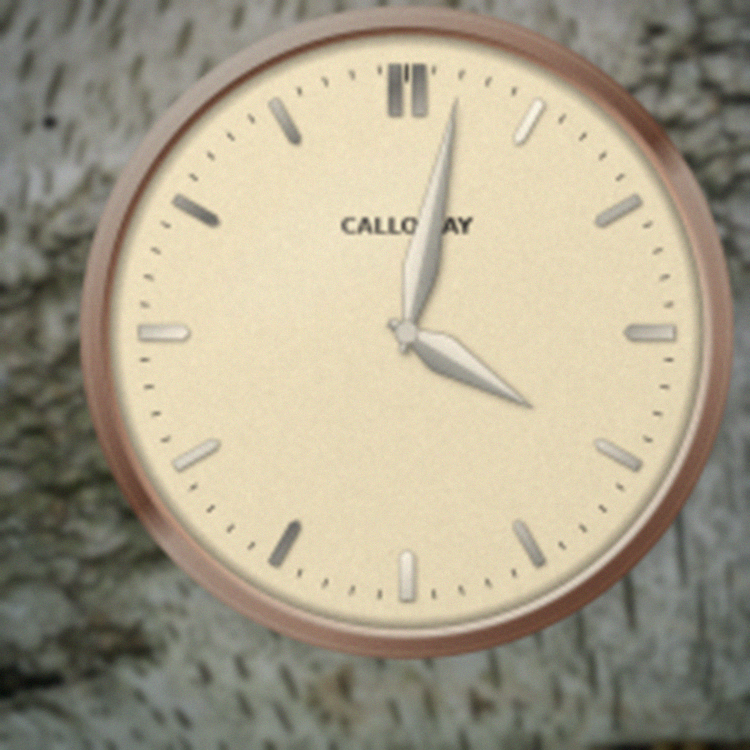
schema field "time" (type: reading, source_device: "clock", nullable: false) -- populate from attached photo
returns 4:02
